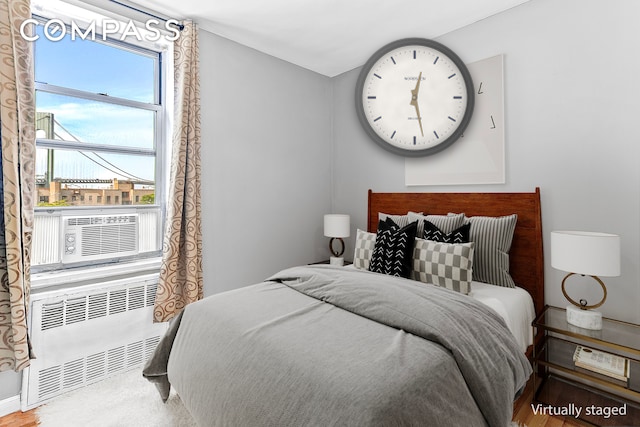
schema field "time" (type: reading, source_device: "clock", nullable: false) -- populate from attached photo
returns 12:28
